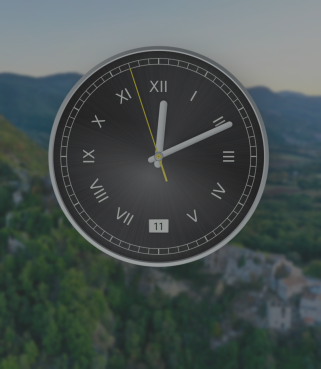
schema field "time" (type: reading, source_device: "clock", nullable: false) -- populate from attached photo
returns 12:10:57
